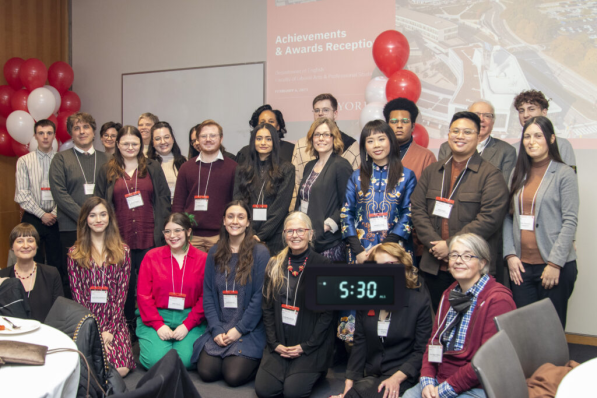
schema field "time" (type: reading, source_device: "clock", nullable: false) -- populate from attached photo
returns 5:30
